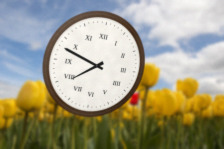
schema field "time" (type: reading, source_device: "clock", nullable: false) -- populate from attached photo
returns 7:48
